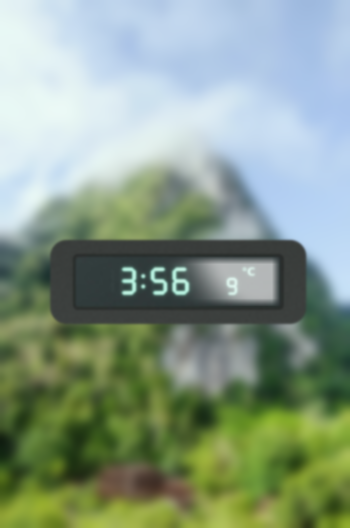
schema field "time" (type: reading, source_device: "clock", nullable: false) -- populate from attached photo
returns 3:56
